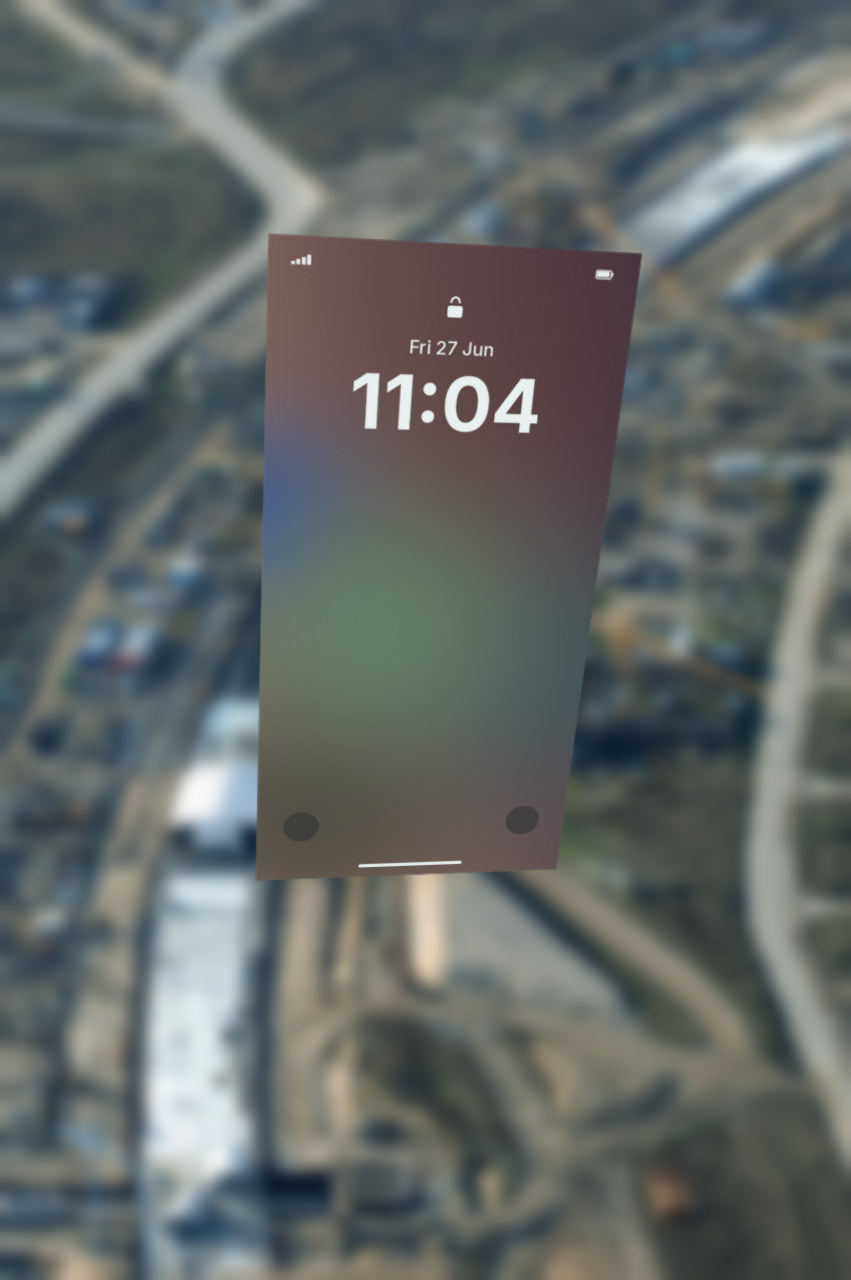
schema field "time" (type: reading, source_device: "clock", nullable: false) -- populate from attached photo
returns 11:04
